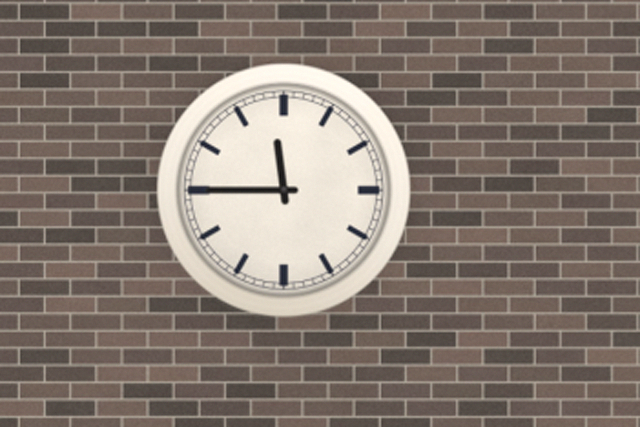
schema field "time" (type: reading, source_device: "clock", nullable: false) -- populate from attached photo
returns 11:45
